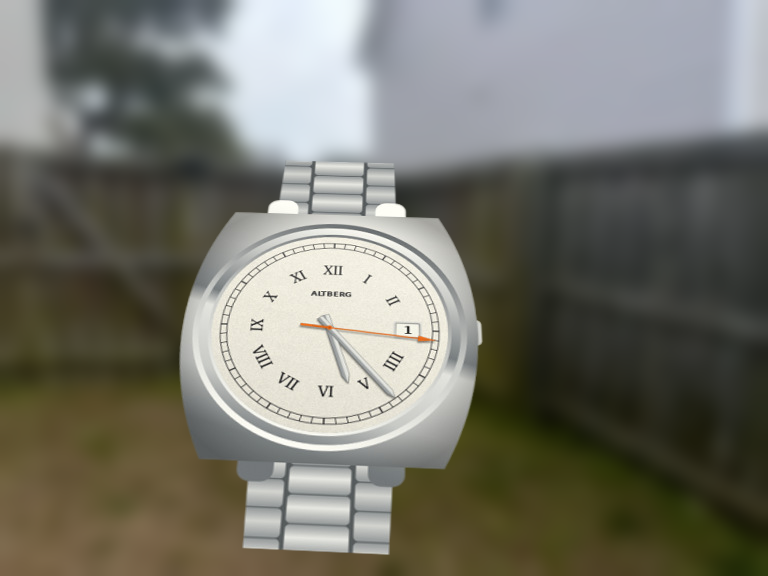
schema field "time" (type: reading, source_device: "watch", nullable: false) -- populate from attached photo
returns 5:23:16
